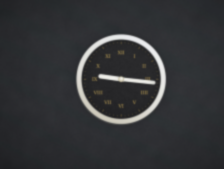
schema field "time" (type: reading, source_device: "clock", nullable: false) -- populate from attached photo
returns 9:16
